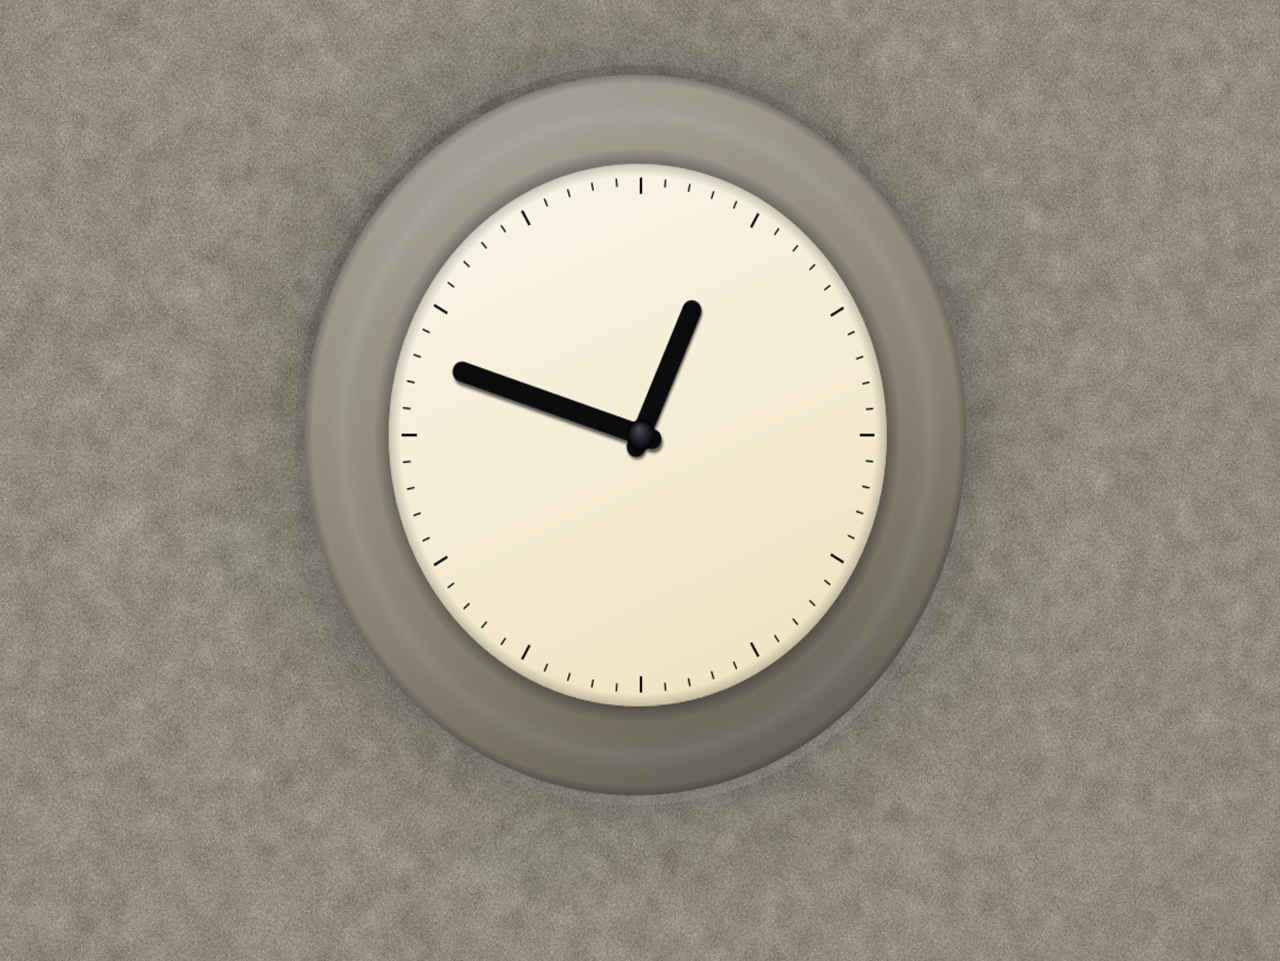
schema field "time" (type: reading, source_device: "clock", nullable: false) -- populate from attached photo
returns 12:48
